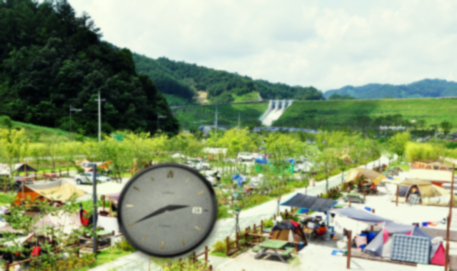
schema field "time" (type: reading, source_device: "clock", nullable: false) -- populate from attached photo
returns 2:40
